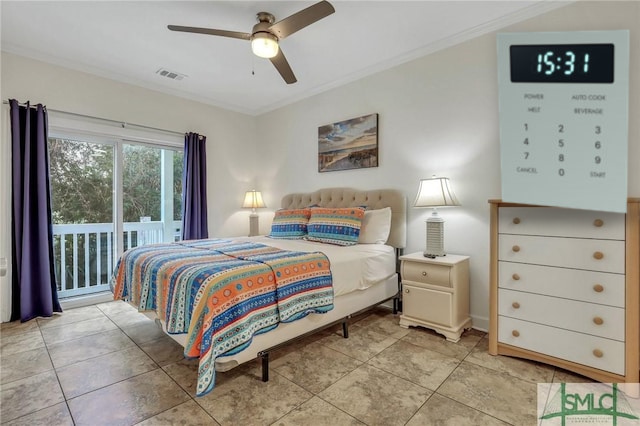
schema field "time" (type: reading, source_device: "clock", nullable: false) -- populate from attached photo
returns 15:31
